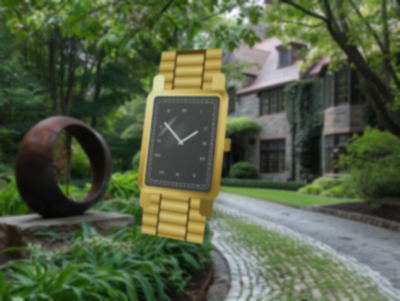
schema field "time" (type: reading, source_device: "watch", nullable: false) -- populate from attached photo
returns 1:52
